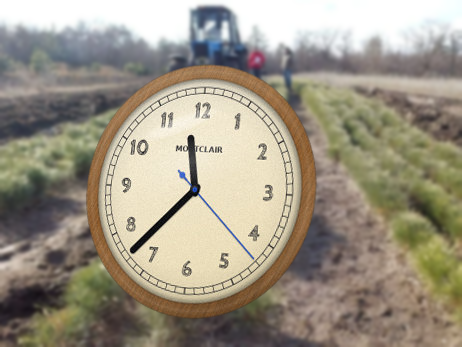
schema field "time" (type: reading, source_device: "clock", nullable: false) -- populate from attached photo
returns 11:37:22
